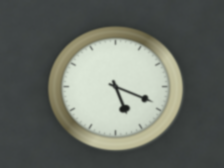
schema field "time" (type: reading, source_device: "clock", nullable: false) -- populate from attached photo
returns 5:19
